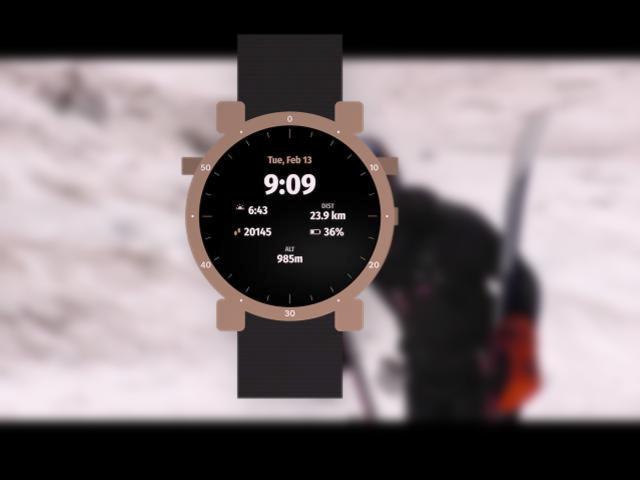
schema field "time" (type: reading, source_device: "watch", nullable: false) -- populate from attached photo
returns 9:09
